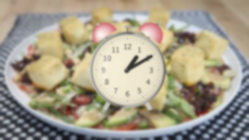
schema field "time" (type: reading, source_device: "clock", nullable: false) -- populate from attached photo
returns 1:10
